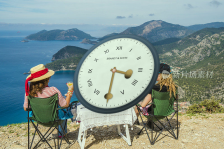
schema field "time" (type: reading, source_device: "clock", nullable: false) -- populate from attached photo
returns 3:30
